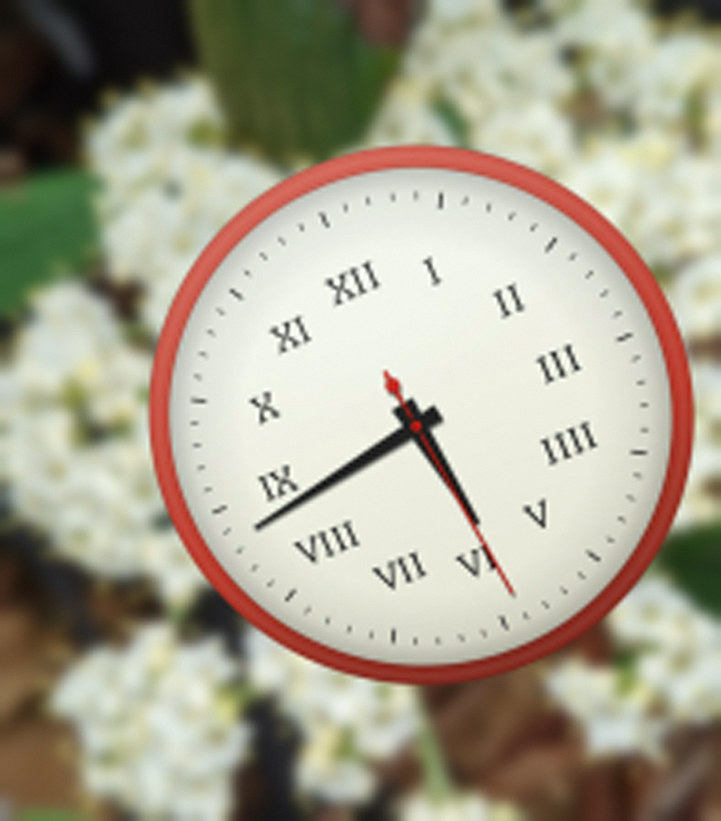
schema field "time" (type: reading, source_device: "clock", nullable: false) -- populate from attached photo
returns 5:43:29
